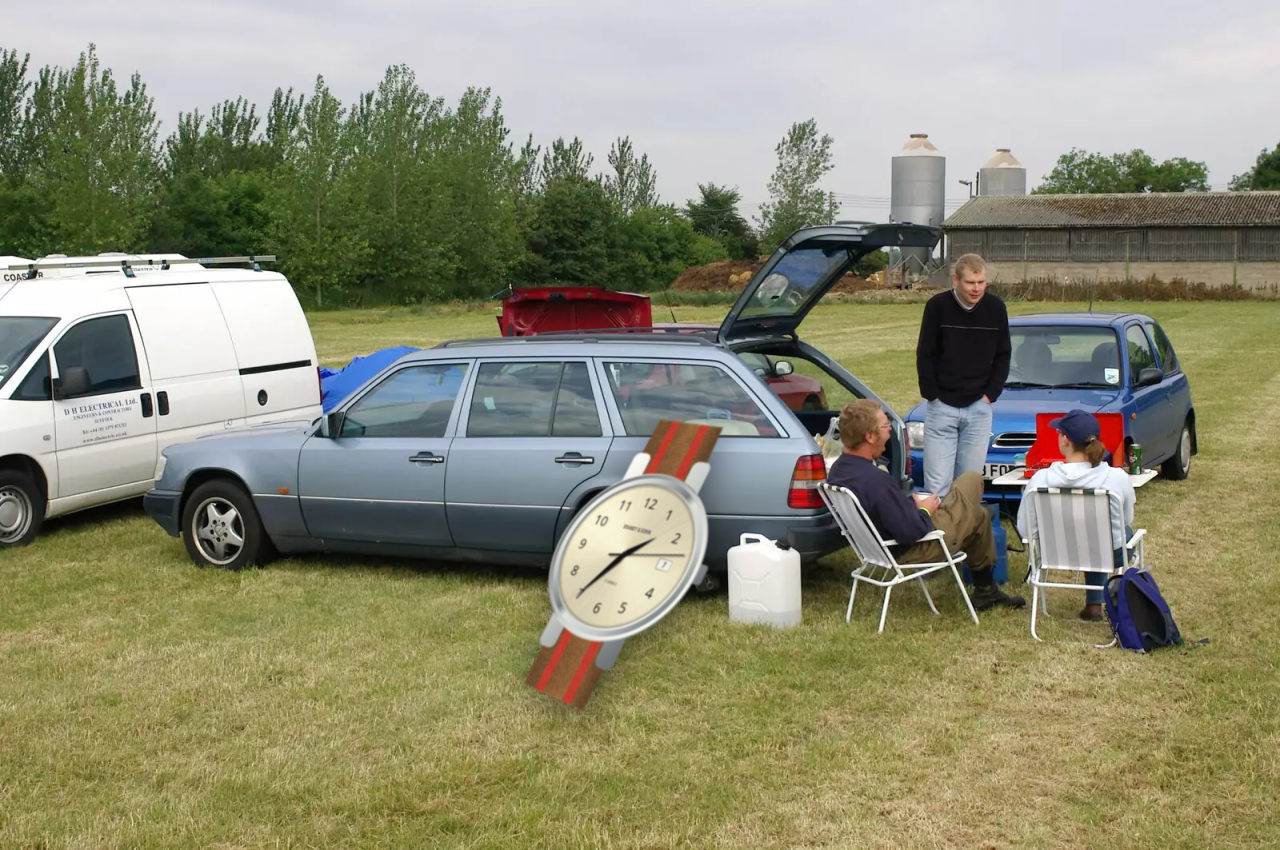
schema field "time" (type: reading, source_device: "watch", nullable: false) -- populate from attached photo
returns 1:35:13
